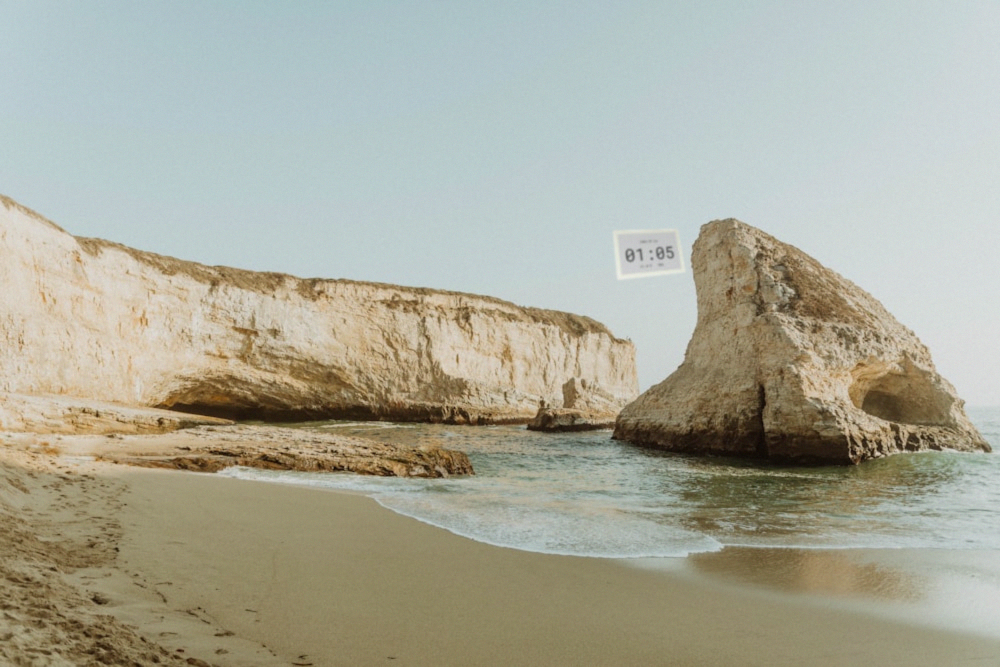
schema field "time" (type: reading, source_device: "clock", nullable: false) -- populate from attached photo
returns 1:05
